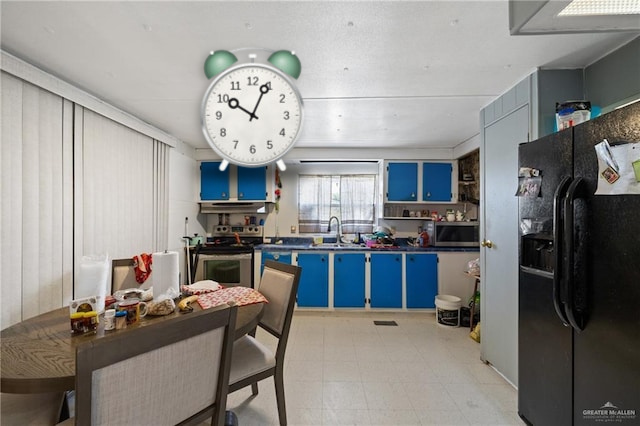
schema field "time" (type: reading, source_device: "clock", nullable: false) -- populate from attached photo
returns 10:04
